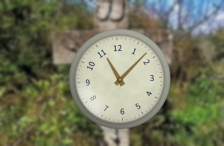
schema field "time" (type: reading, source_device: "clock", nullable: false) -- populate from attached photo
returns 11:08
